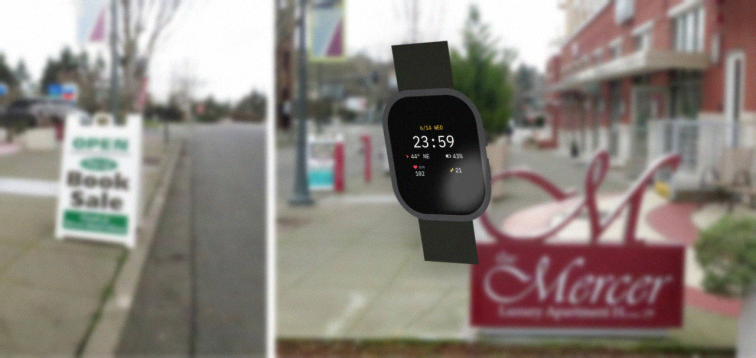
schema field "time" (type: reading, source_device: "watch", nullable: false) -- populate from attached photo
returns 23:59
